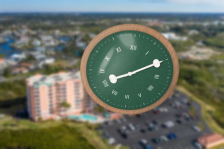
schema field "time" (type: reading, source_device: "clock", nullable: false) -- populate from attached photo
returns 8:10
